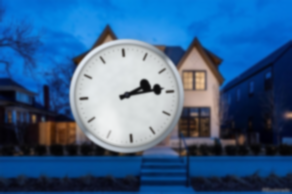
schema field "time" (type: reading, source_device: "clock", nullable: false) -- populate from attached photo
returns 2:14
